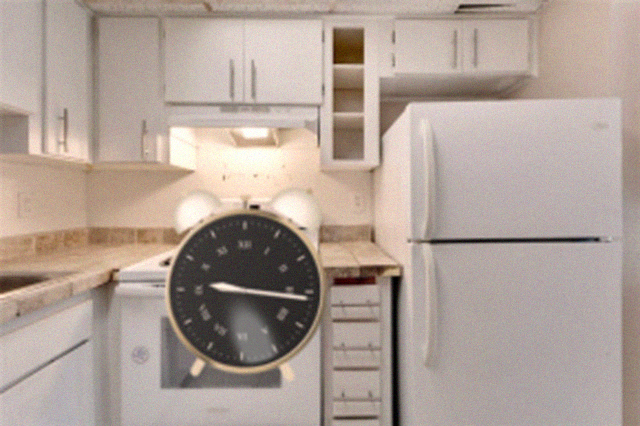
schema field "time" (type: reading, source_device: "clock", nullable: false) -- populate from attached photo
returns 9:16
